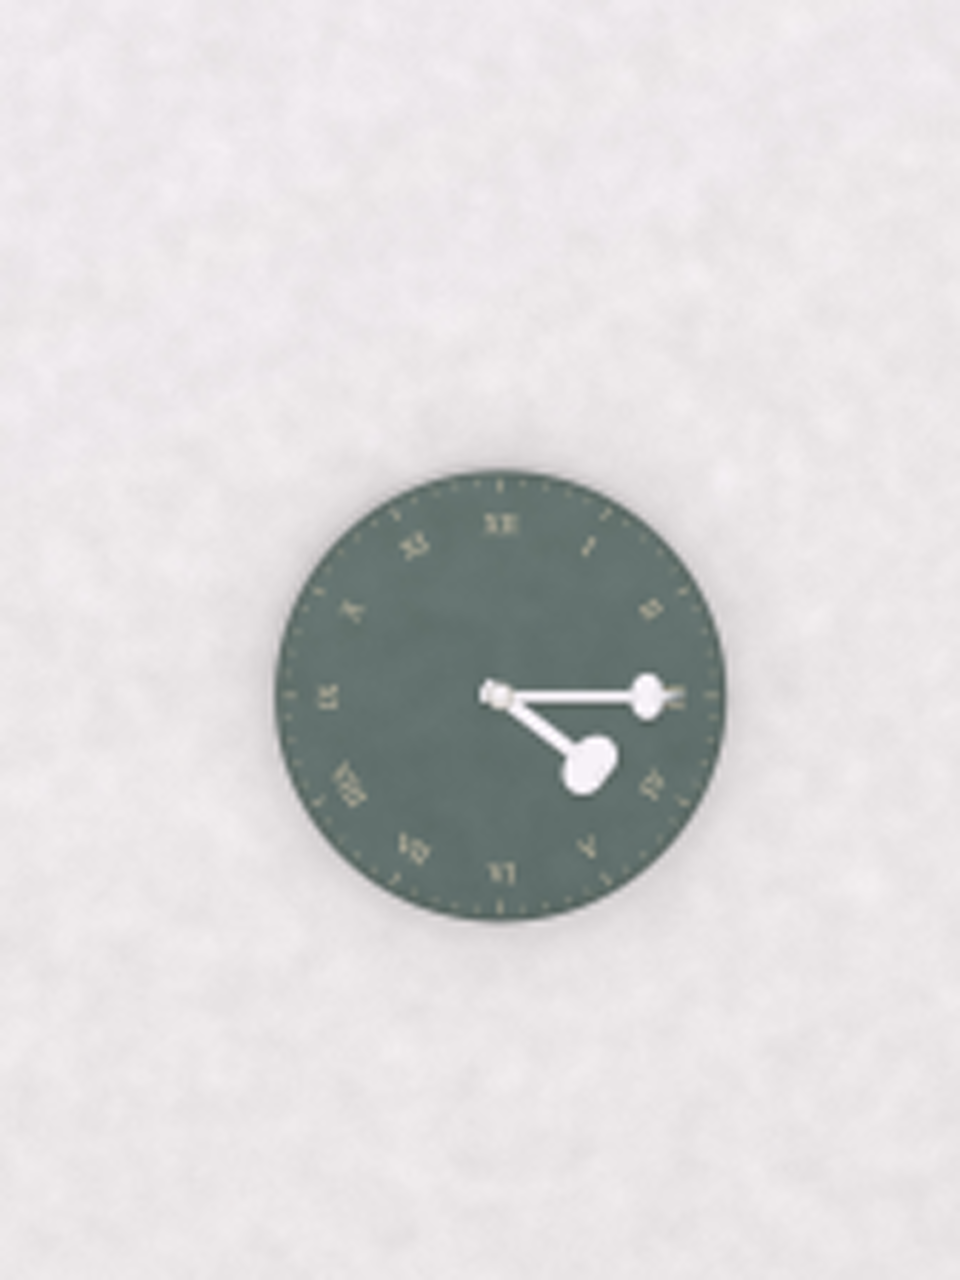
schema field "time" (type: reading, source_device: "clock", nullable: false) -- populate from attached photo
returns 4:15
